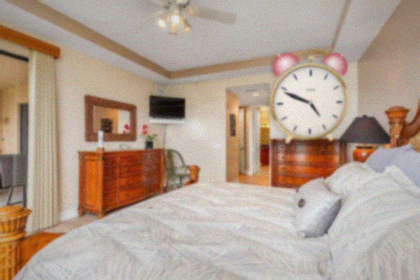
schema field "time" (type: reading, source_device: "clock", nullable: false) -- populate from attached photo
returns 4:49
